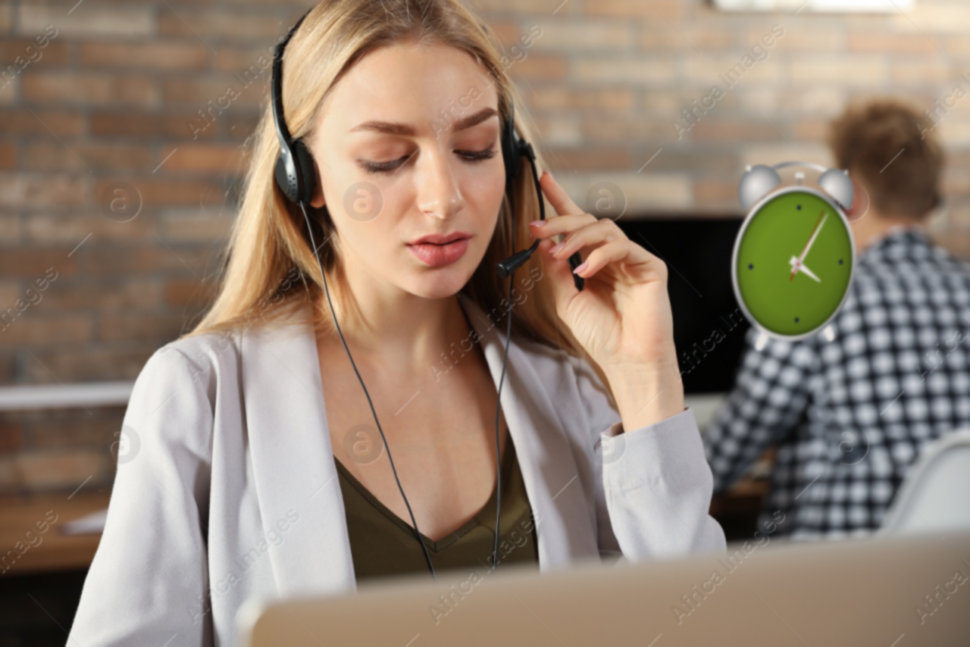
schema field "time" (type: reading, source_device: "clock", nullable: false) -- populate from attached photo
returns 4:06:05
